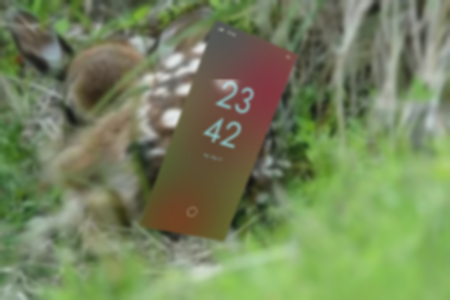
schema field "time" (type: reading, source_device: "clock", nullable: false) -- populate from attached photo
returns 23:42
